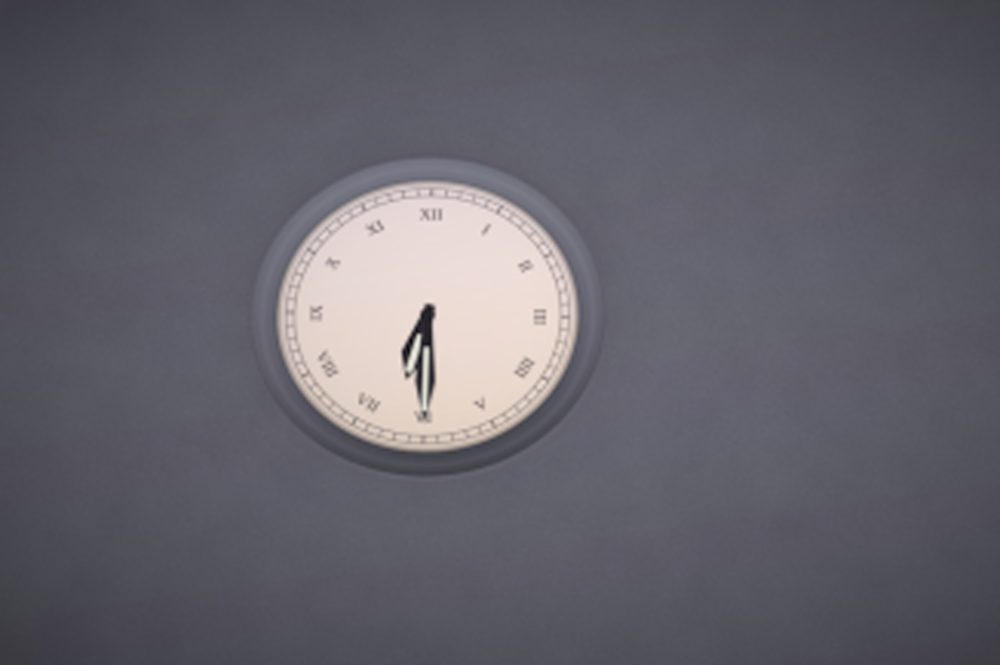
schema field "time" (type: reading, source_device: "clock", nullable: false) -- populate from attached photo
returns 6:30
